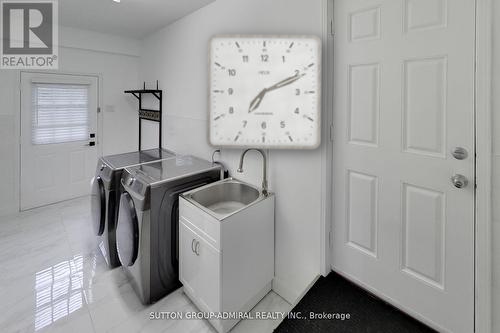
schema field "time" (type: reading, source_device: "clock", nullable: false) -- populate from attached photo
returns 7:11
